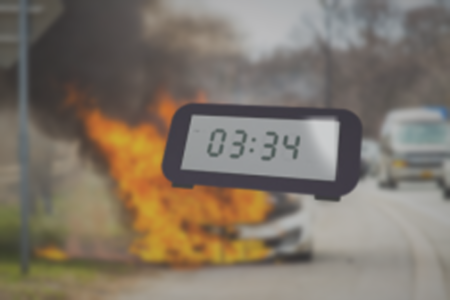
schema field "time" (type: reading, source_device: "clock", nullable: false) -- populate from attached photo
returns 3:34
